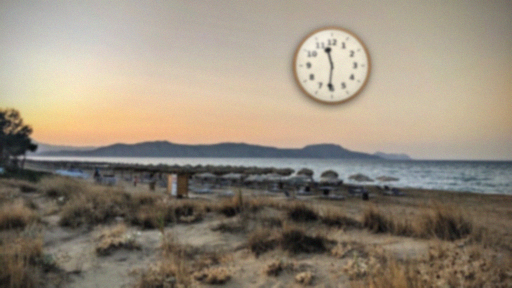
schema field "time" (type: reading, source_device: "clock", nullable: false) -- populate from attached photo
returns 11:31
